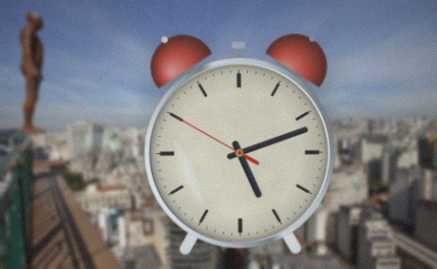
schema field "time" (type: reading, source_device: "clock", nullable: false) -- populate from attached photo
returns 5:11:50
